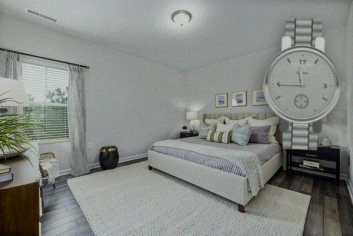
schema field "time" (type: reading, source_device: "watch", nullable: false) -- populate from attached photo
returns 11:45
